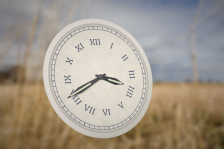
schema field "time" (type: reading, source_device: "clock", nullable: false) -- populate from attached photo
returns 3:41
